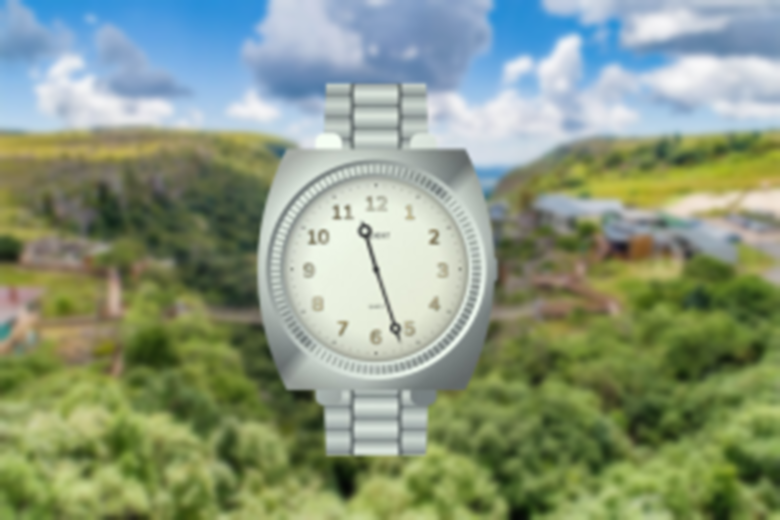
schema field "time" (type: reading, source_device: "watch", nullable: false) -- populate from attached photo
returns 11:27
